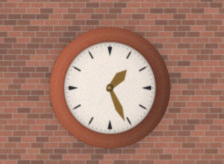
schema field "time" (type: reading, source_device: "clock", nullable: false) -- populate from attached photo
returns 1:26
